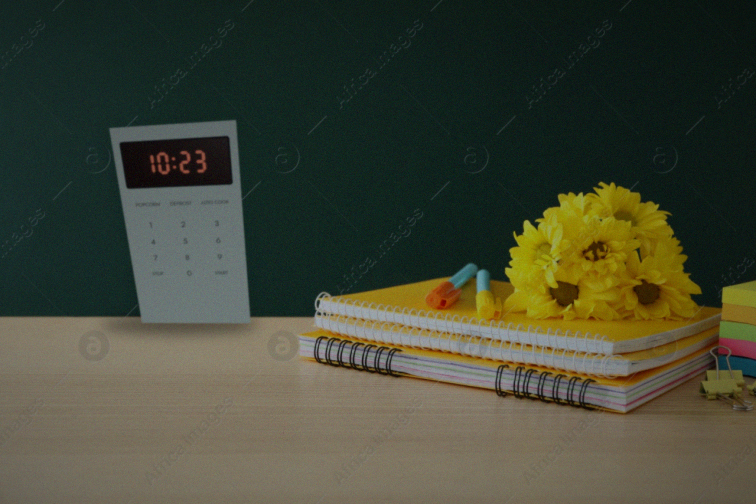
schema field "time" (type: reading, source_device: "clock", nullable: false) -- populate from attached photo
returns 10:23
